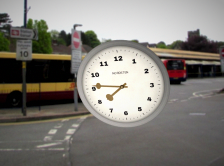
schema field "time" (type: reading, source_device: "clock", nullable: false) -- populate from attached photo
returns 7:46
